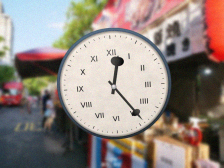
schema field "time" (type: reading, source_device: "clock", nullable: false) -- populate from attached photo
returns 12:24
